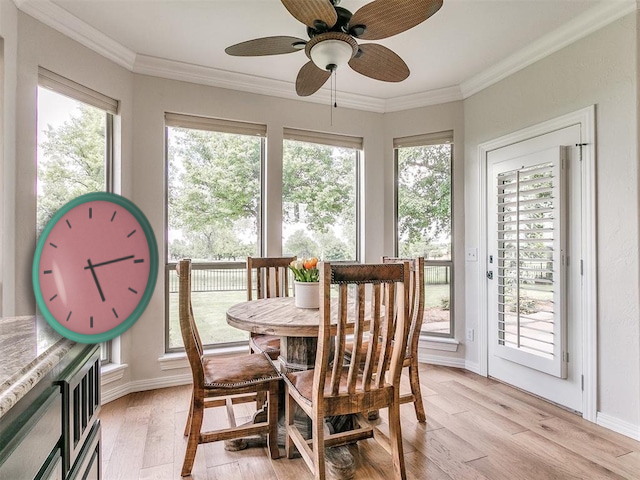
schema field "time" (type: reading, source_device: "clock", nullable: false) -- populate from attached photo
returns 5:14
